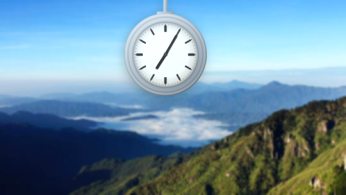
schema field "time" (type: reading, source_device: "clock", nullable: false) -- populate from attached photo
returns 7:05
